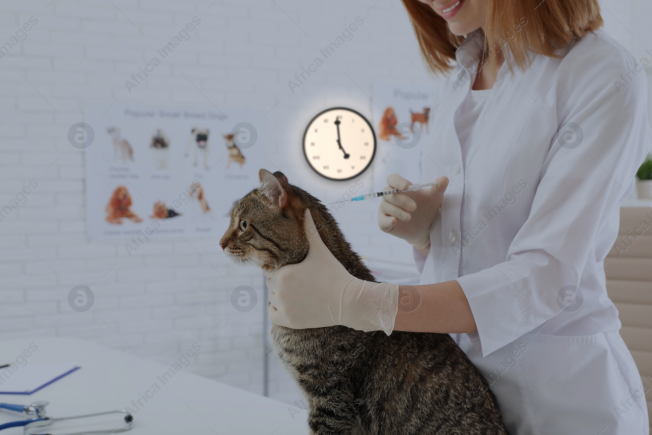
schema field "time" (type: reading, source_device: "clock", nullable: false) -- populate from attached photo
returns 4:59
